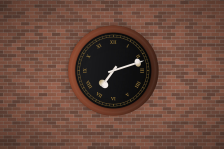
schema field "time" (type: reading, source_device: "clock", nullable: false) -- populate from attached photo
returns 7:12
